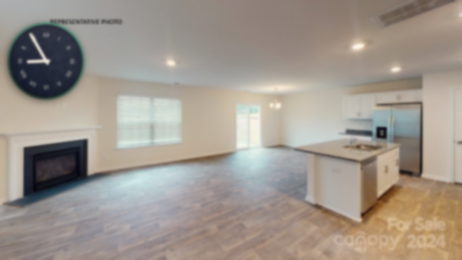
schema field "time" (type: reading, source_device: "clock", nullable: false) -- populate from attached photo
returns 8:55
